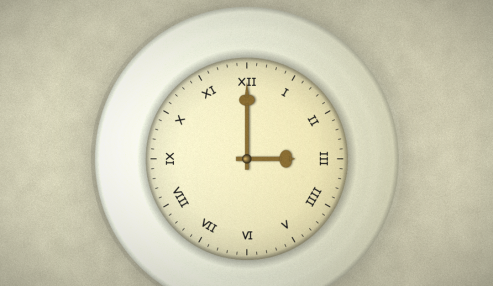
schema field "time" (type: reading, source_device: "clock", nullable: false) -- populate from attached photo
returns 3:00
